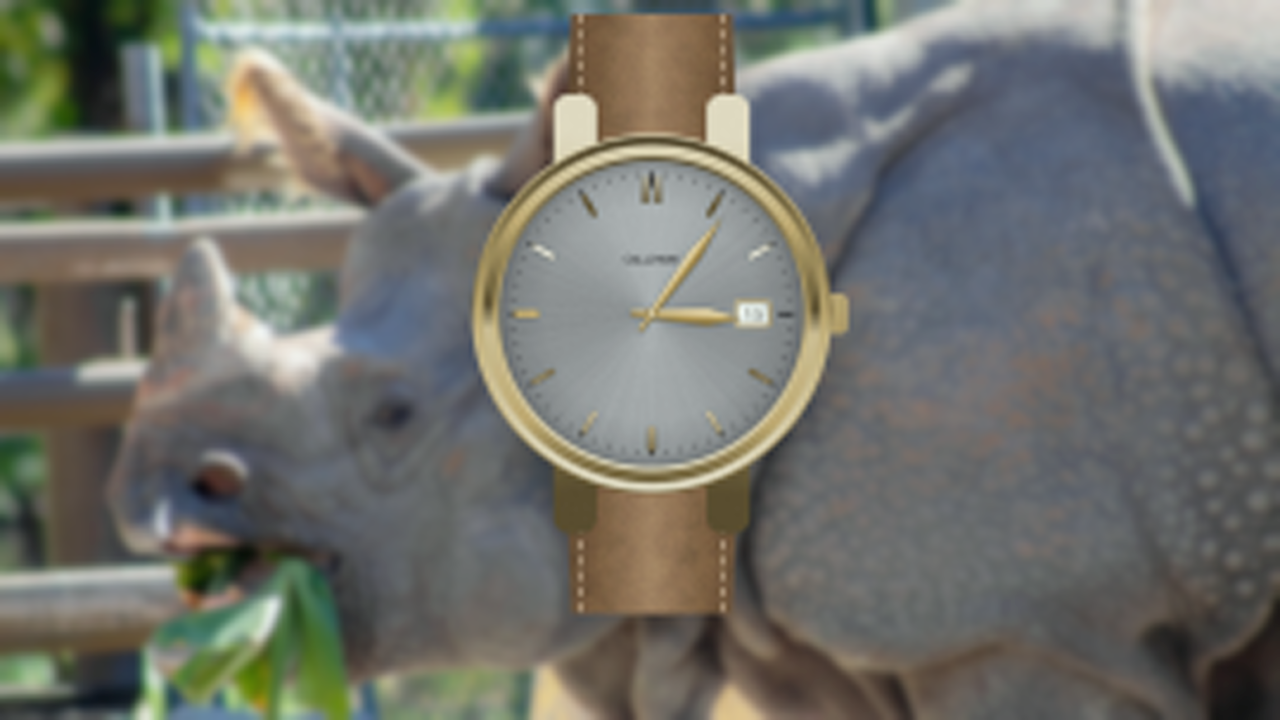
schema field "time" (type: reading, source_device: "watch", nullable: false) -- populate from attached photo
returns 3:06
